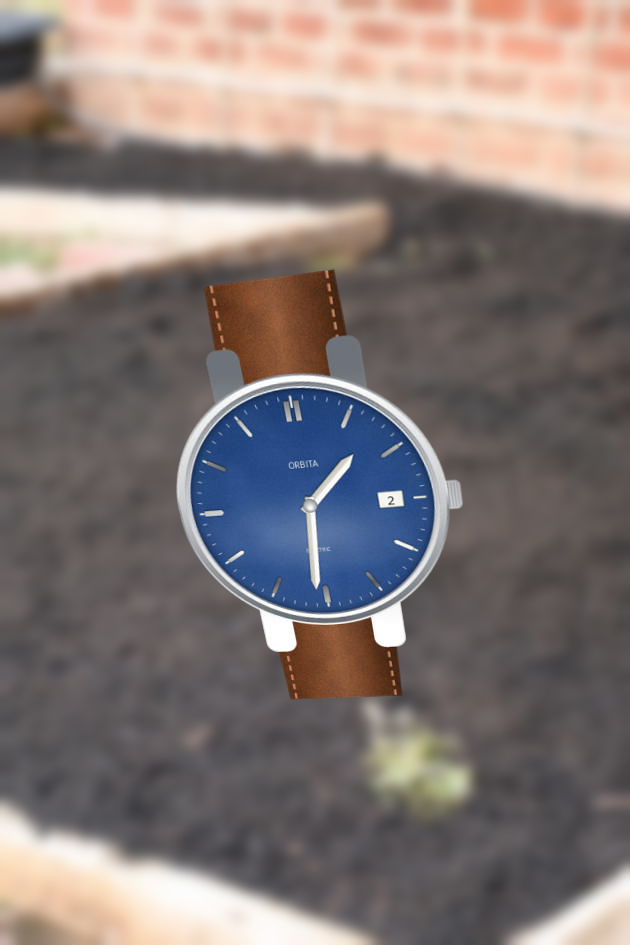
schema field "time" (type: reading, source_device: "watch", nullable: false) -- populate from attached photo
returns 1:31
